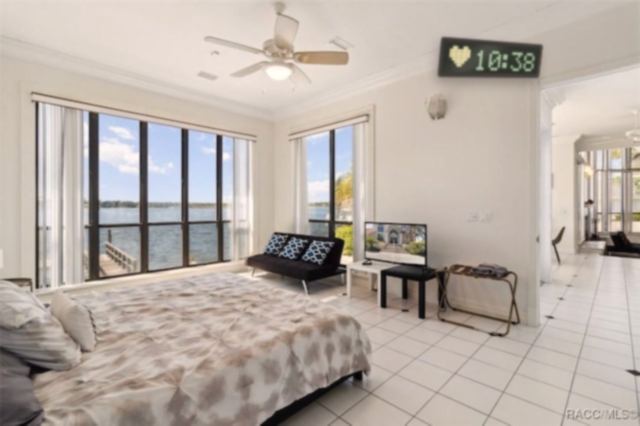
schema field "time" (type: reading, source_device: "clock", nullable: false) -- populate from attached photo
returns 10:38
